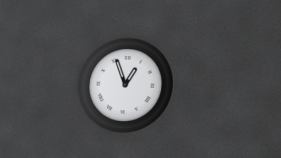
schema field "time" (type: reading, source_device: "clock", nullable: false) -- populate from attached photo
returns 12:56
